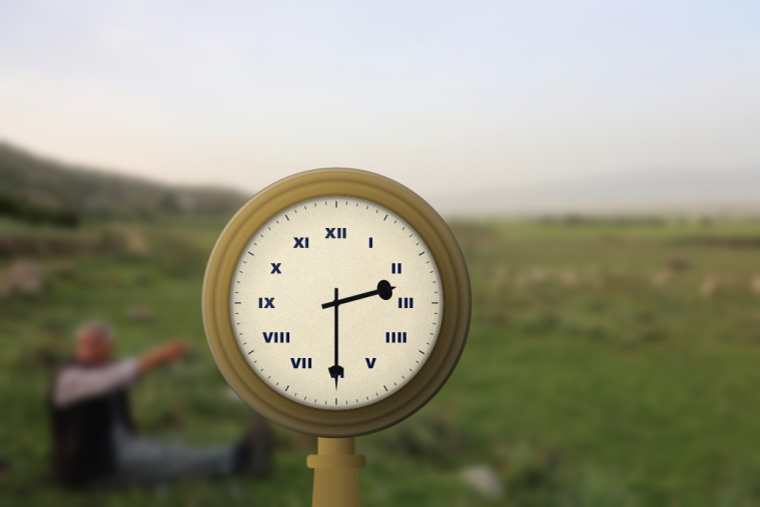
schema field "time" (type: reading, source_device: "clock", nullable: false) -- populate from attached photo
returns 2:30
